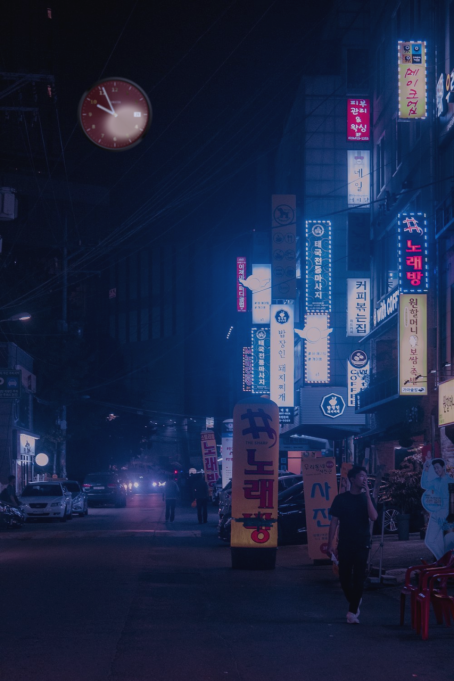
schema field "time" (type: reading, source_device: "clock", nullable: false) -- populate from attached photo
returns 9:56
